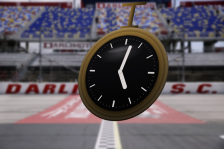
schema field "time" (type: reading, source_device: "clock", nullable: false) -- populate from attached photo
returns 5:02
